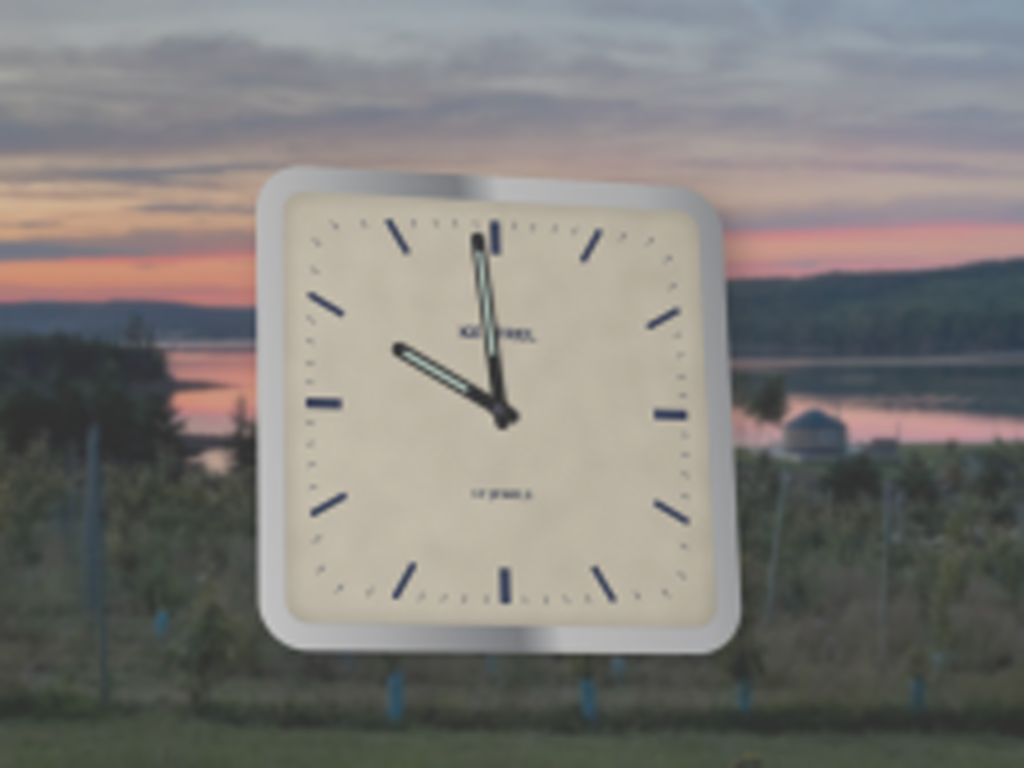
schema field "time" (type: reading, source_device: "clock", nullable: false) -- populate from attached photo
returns 9:59
